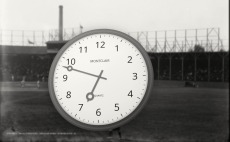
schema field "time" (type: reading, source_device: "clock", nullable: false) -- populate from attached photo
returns 6:48
